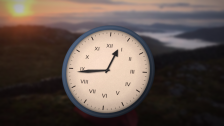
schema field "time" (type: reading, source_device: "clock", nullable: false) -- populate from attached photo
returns 12:44
